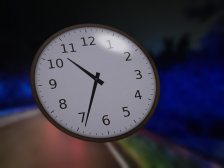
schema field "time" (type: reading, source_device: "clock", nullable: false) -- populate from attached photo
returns 10:34
